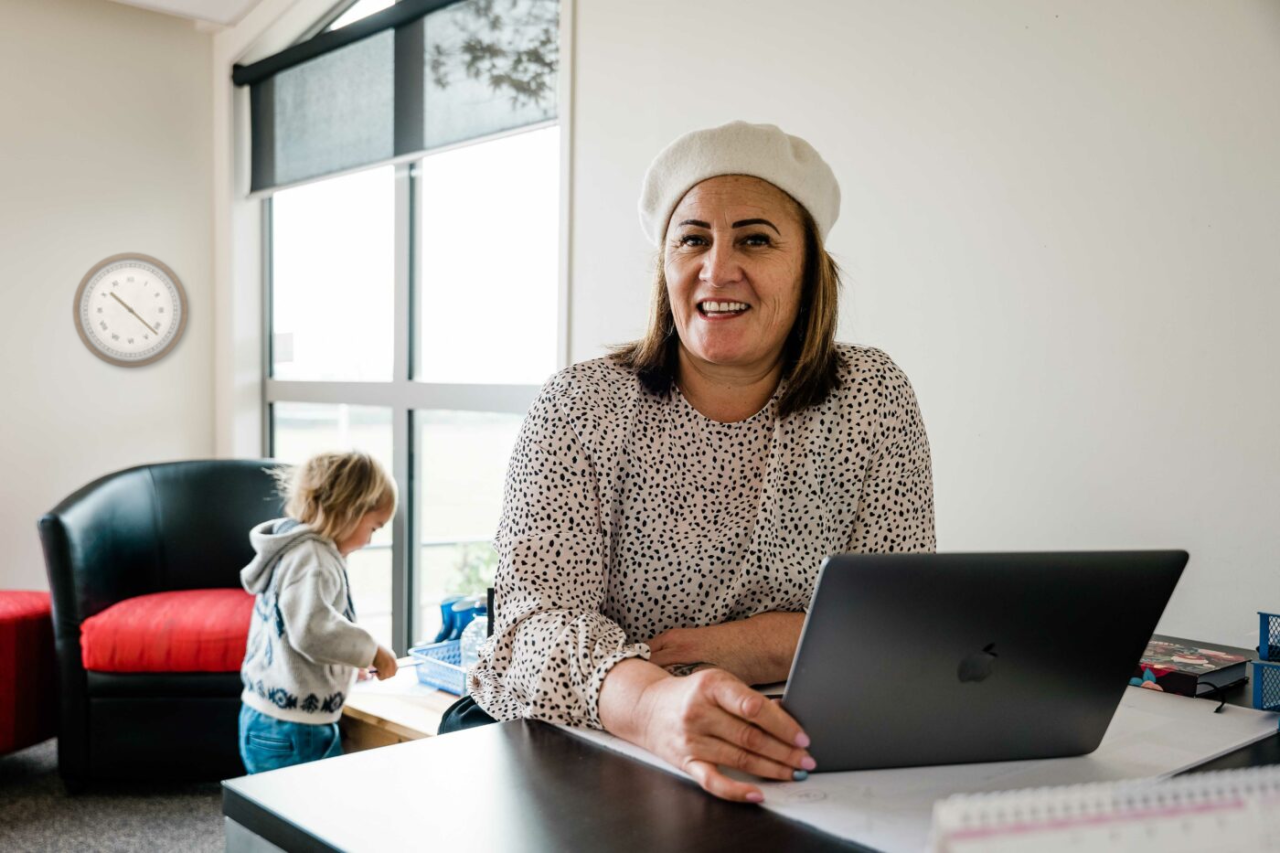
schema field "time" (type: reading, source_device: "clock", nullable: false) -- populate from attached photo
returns 10:22
